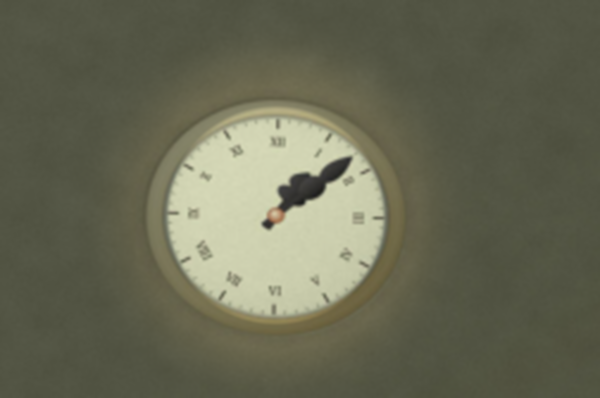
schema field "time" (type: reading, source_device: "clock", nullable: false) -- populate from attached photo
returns 1:08
